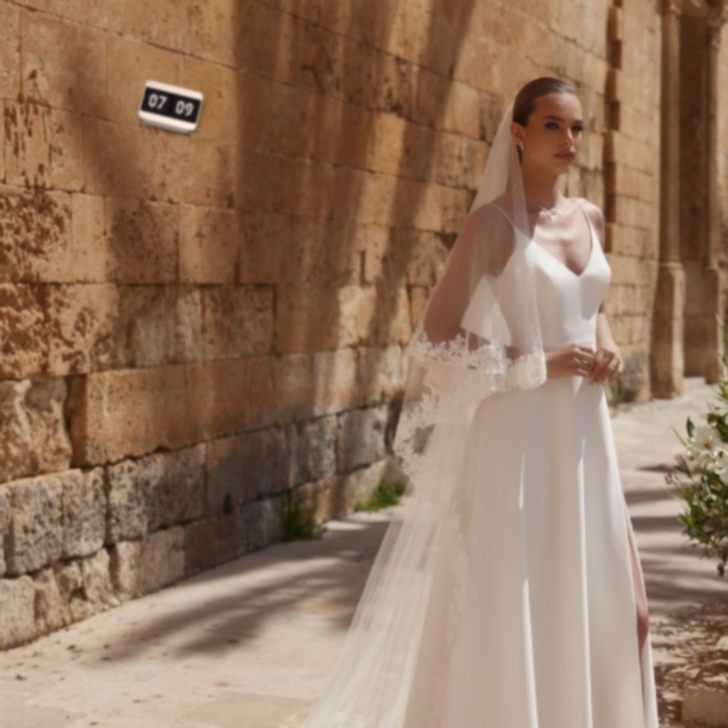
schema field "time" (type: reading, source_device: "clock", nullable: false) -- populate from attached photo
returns 7:09
